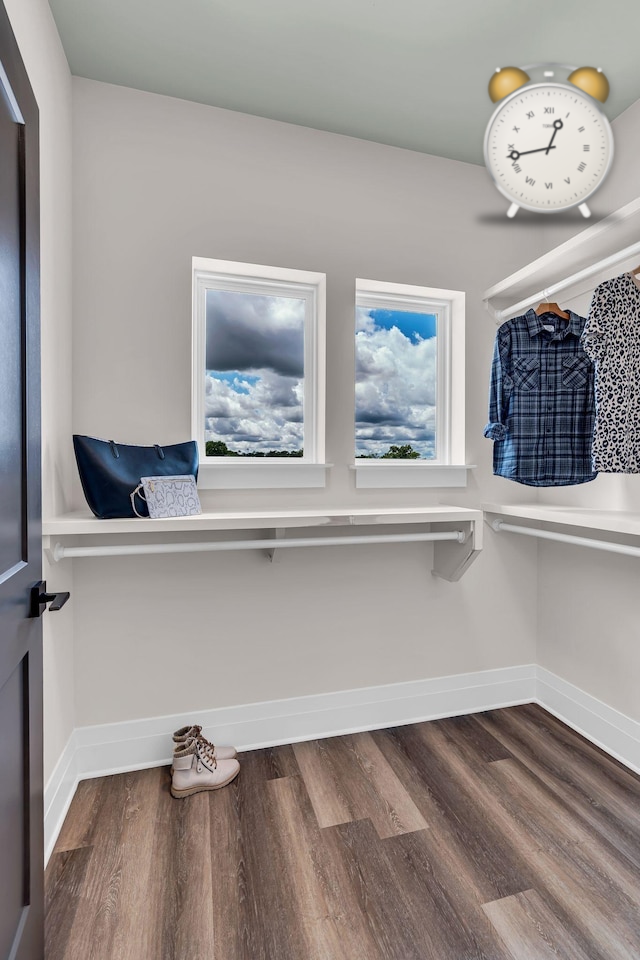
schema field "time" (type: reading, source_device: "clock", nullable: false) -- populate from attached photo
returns 12:43
